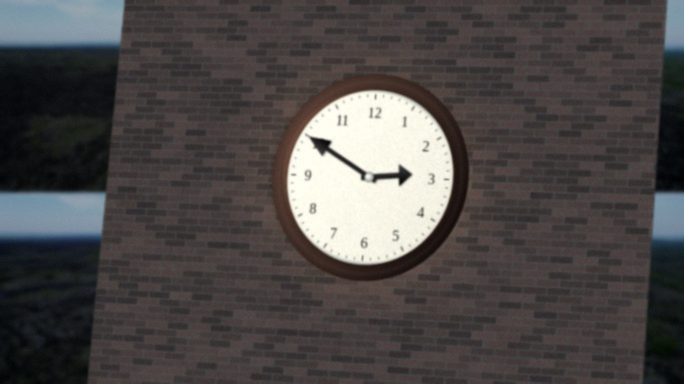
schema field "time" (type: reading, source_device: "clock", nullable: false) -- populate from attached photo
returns 2:50
